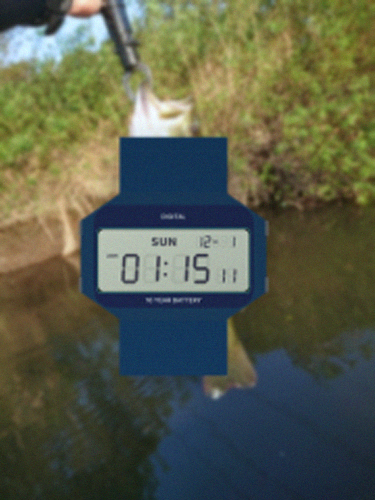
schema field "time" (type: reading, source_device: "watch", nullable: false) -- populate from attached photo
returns 1:15:11
